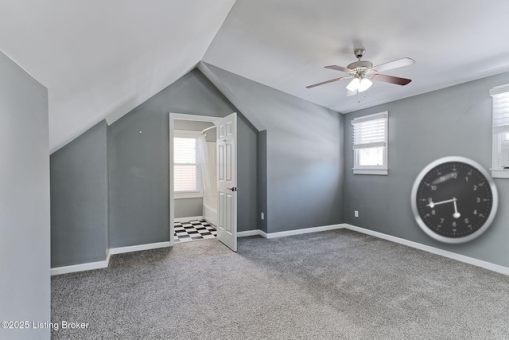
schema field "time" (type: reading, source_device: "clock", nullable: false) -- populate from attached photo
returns 5:43
